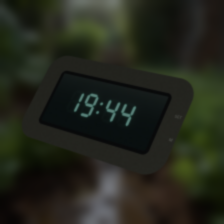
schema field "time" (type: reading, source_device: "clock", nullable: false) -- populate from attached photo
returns 19:44
